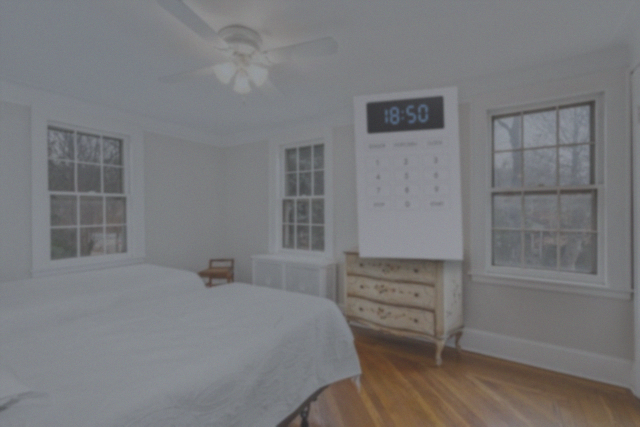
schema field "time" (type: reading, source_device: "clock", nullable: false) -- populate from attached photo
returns 18:50
